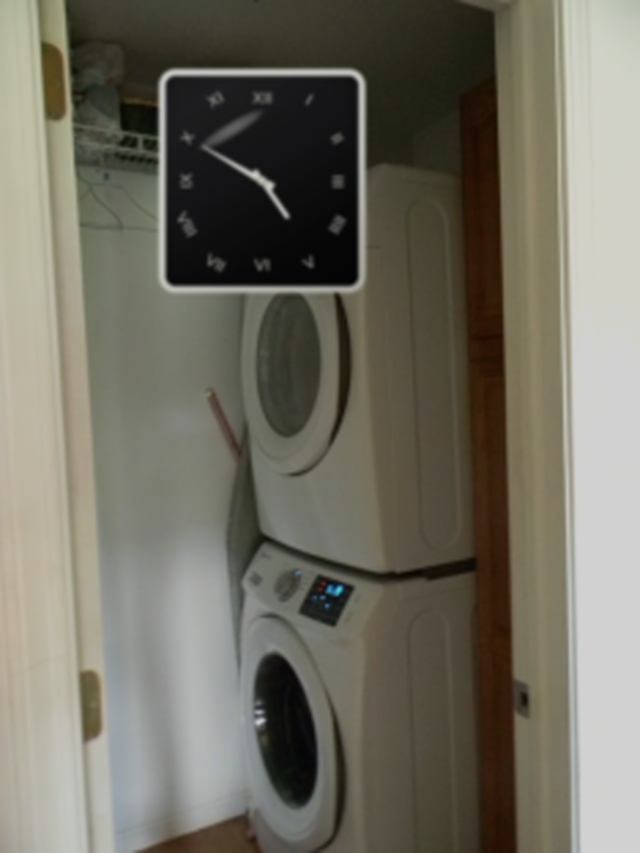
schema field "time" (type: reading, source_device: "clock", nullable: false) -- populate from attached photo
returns 4:50
